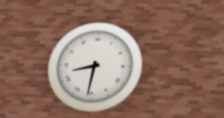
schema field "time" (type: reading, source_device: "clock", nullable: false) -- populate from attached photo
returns 8:31
